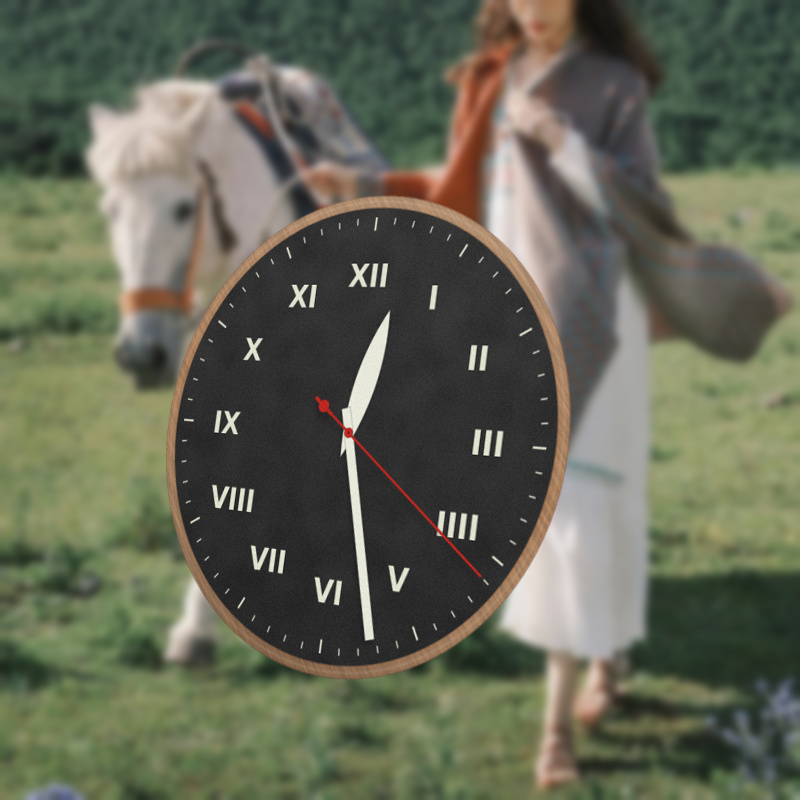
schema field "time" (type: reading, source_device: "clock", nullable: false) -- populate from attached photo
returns 12:27:21
